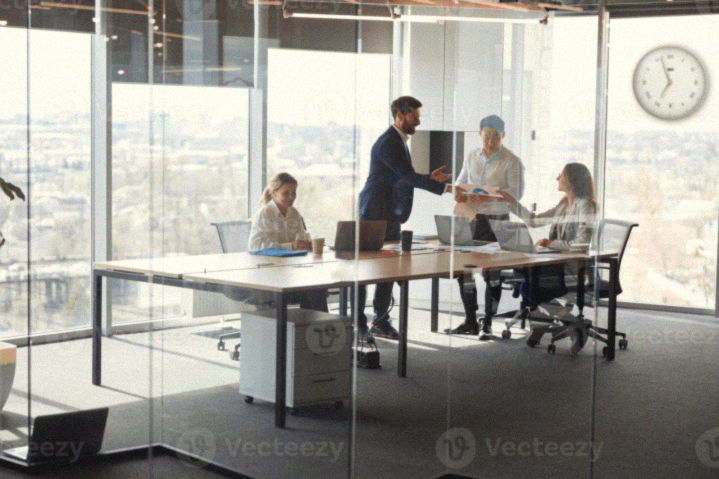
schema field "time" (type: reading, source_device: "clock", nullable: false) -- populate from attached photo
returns 6:57
